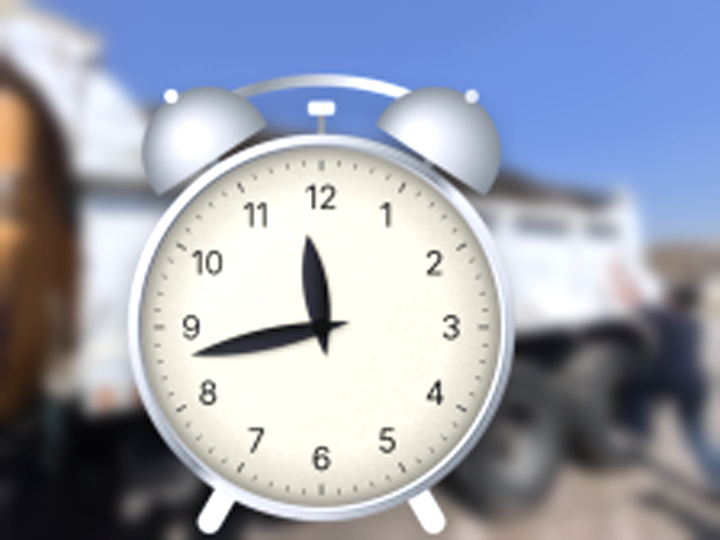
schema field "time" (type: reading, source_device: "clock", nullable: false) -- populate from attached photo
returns 11:43
